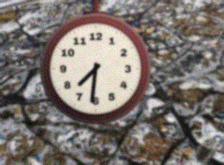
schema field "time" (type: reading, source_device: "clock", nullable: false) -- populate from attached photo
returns 7:31
